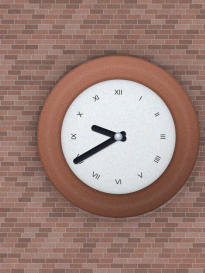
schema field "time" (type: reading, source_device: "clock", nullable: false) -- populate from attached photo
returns 9:40
